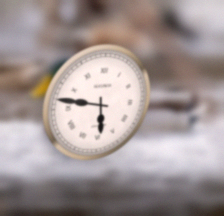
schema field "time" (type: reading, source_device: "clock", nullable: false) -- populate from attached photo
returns 5:47
